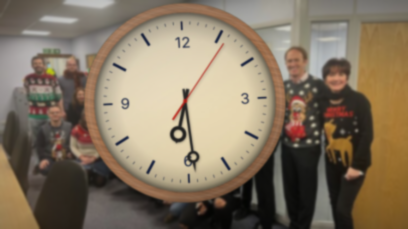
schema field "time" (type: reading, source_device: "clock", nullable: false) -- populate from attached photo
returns 6:29:06
